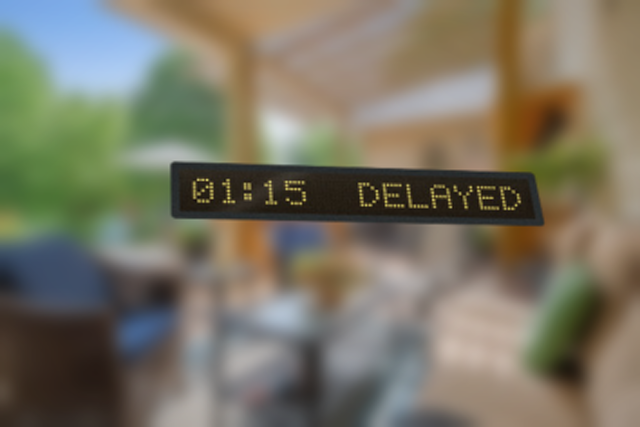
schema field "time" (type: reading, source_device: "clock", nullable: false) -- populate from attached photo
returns 1:15
